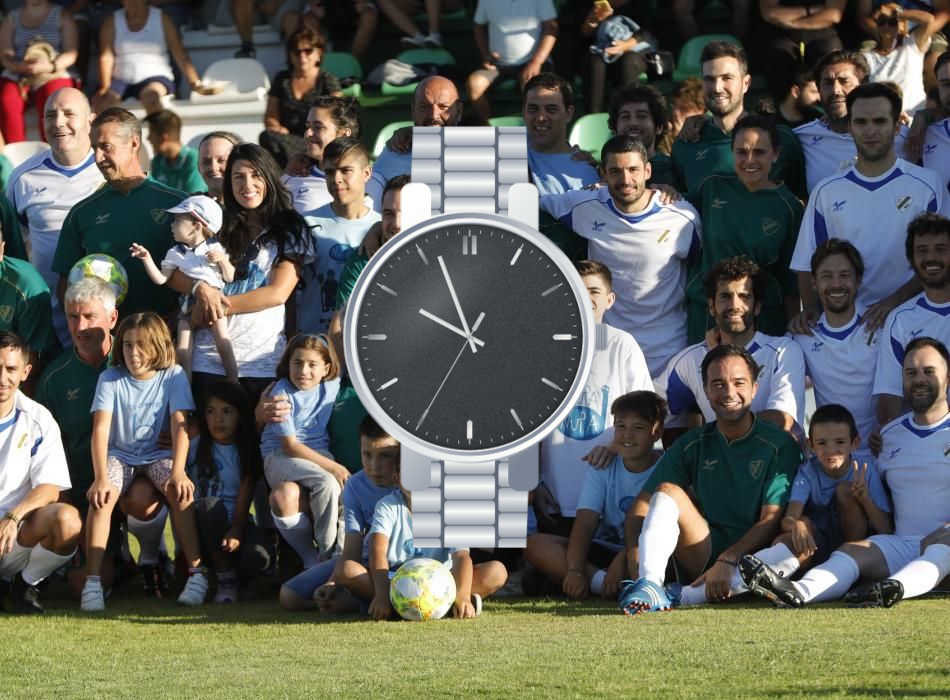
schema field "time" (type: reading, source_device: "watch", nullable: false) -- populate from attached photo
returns 9:56:35
